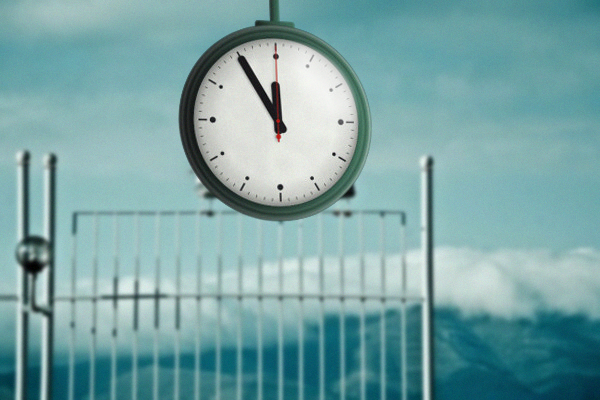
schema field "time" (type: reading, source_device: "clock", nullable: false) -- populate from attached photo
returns 11:55:00
